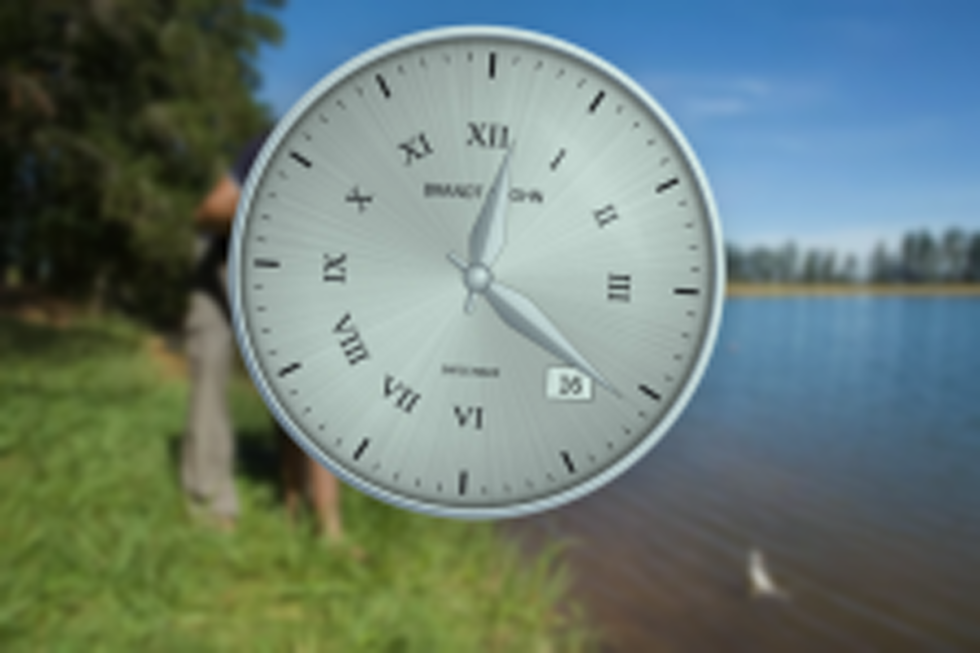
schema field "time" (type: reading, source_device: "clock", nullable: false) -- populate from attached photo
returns 12:21
